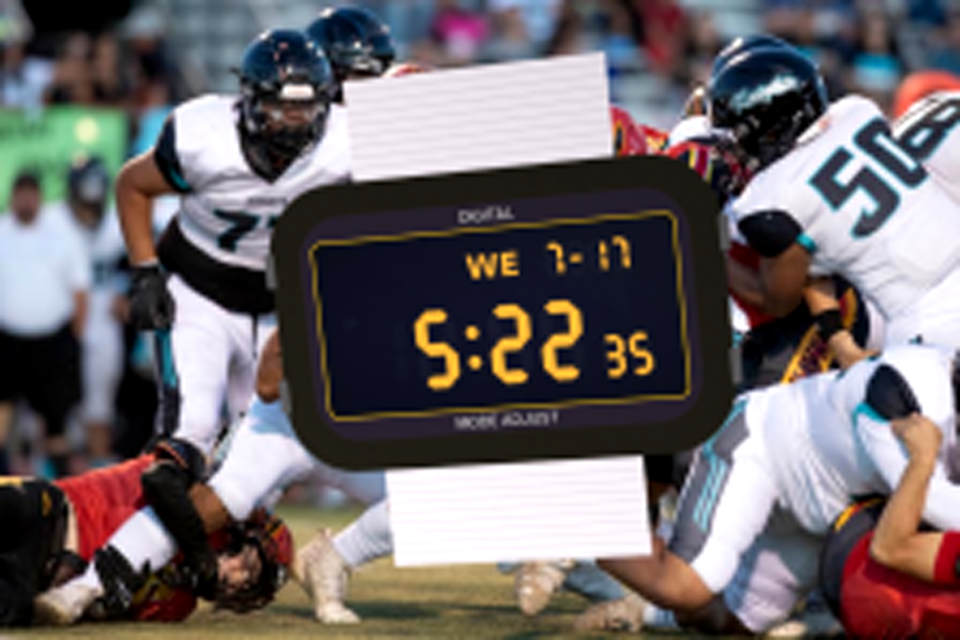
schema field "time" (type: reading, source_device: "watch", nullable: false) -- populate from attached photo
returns 5:22:35
